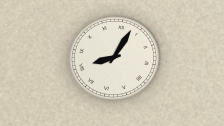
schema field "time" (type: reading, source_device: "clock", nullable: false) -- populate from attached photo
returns 8:03
